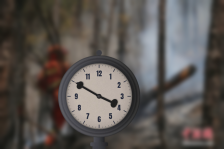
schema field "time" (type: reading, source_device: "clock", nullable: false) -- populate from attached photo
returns 3:50
